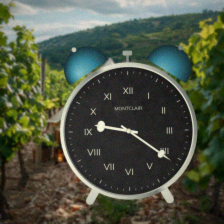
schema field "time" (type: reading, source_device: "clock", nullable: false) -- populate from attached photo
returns 9:21
